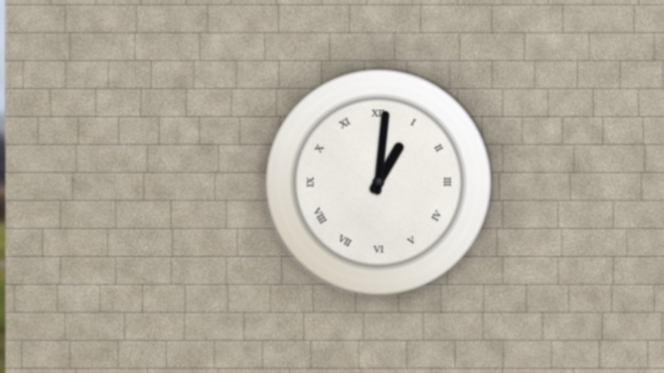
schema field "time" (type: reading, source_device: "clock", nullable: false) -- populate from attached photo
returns 1:01
